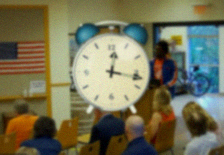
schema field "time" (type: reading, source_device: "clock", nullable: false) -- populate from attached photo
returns 12:17
